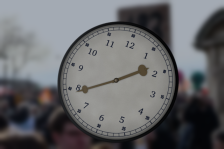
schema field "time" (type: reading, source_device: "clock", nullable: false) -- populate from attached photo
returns 1:39
